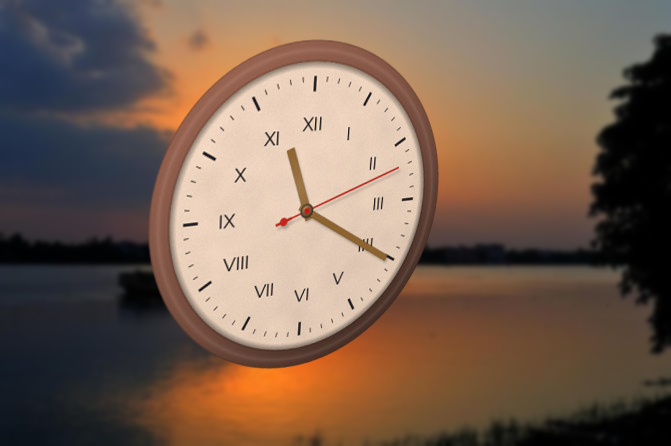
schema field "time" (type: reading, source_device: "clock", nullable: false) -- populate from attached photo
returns 11:20:12
